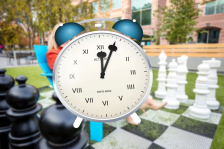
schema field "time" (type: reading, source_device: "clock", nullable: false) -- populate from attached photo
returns 12:04
